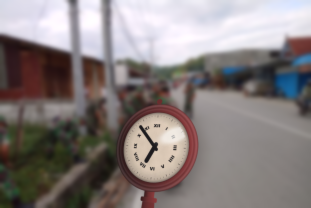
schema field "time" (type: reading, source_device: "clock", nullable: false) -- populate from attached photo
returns 6:53
